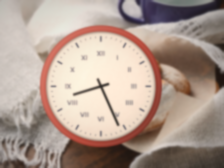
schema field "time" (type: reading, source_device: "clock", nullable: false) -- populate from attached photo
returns 8:26
